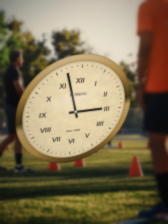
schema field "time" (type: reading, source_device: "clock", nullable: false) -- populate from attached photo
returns 2:57
